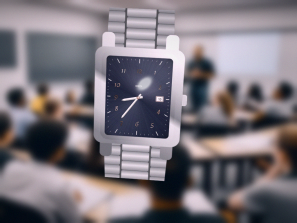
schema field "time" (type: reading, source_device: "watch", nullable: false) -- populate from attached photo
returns 8:36
